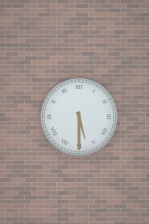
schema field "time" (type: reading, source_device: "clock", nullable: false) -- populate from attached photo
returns 5:30
